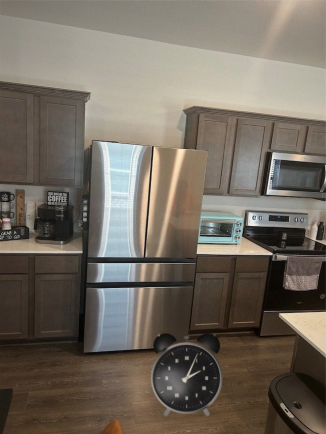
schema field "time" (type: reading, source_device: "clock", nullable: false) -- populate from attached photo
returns 2:04
